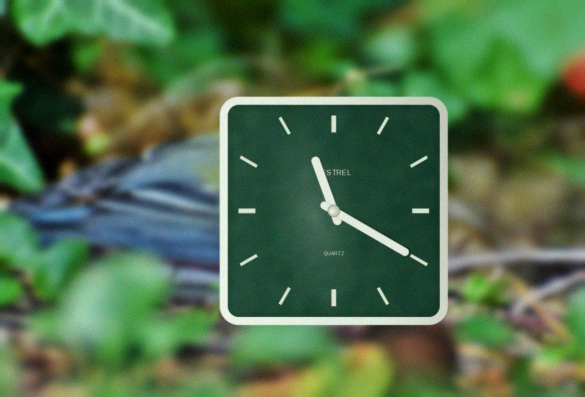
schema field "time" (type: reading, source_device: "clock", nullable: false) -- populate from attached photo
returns 11:20
